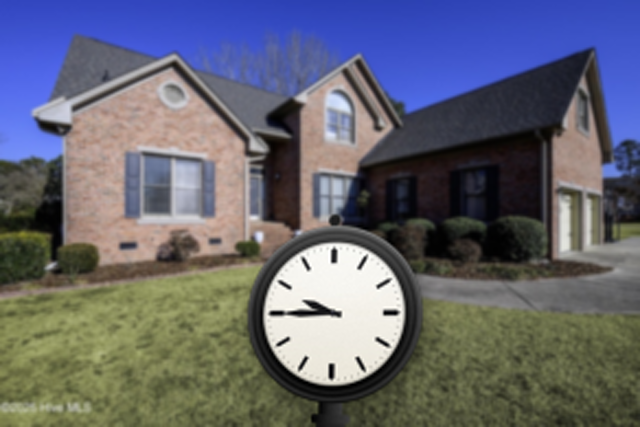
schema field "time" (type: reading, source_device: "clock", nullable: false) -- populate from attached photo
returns 9:45
